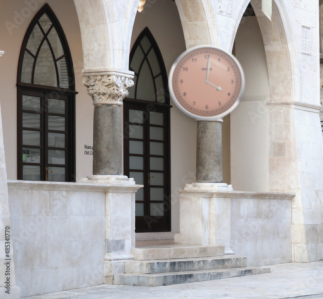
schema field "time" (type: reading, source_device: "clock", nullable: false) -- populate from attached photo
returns 4:01
